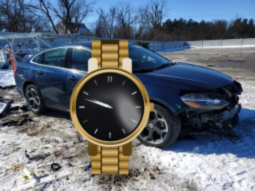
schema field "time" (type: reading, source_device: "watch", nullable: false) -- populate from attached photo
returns 9:48
